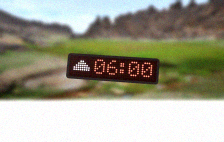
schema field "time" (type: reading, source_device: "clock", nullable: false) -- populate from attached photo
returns 6:00
